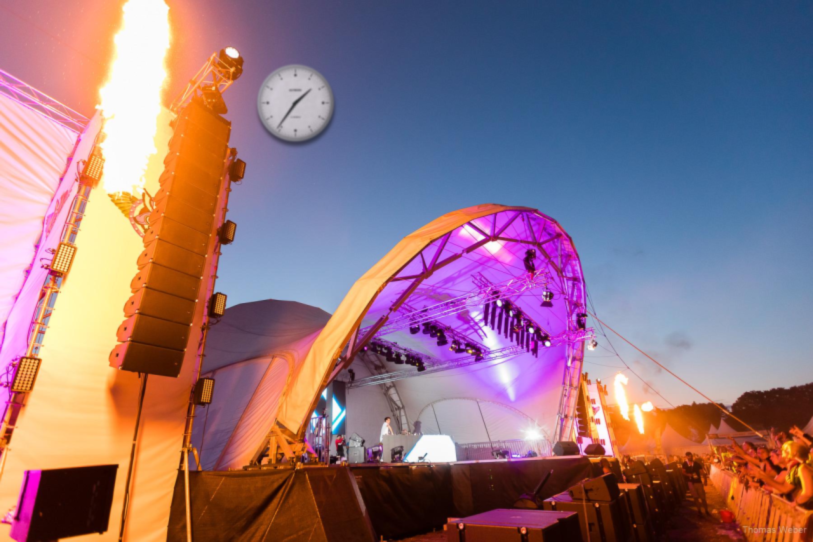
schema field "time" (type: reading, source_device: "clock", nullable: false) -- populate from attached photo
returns 1:36
